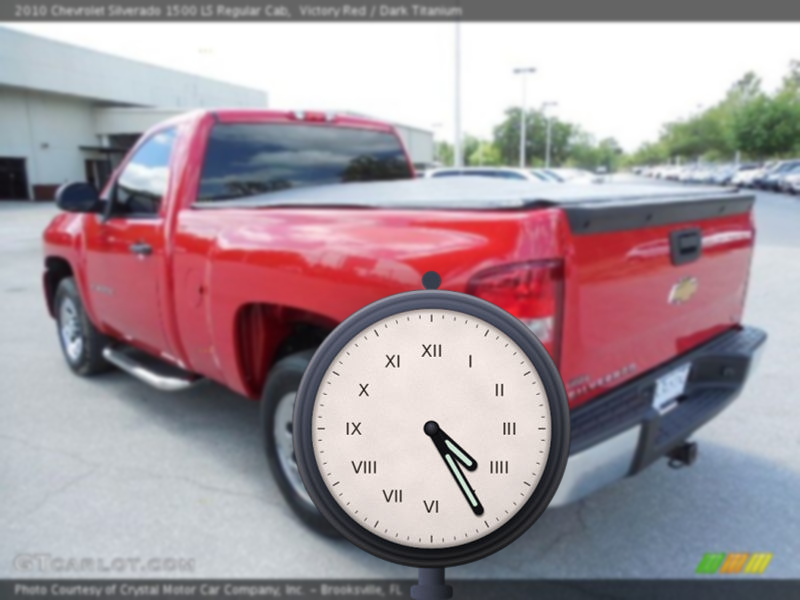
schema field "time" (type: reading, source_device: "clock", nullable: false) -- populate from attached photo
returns 4:25
